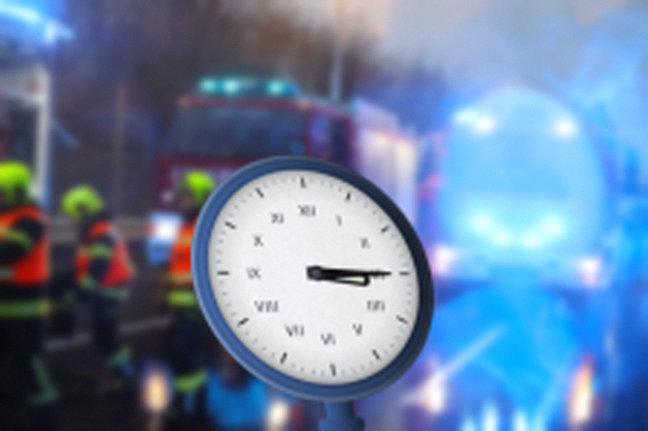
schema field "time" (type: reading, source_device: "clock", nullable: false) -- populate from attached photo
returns 3:15
